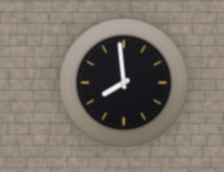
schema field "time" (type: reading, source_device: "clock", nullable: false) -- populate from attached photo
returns 7:59
